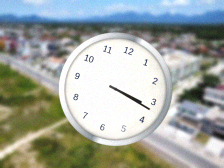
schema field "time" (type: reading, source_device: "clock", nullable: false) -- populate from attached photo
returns 3:17
